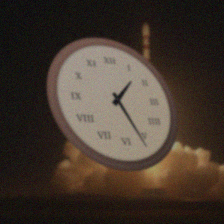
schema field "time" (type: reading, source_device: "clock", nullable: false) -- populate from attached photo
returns 1:26
